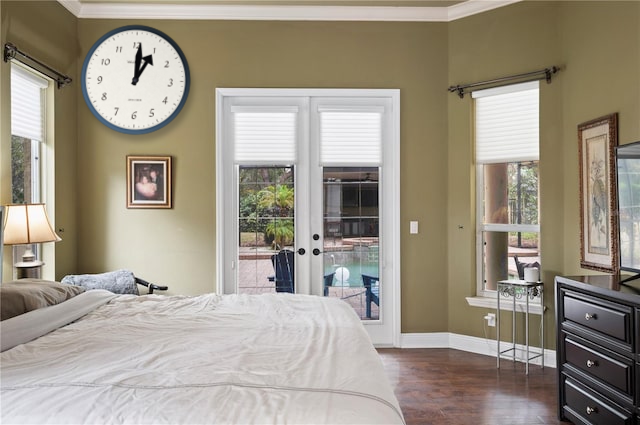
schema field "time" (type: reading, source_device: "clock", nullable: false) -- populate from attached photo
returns 1:01
